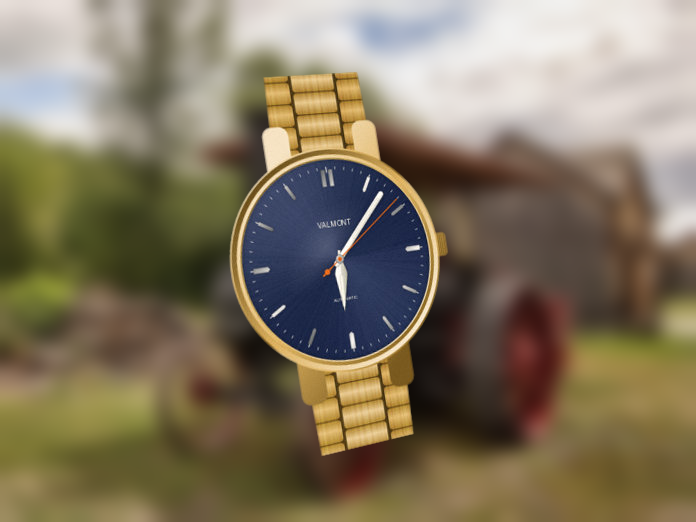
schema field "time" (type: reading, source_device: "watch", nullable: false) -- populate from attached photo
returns 6:07:09
